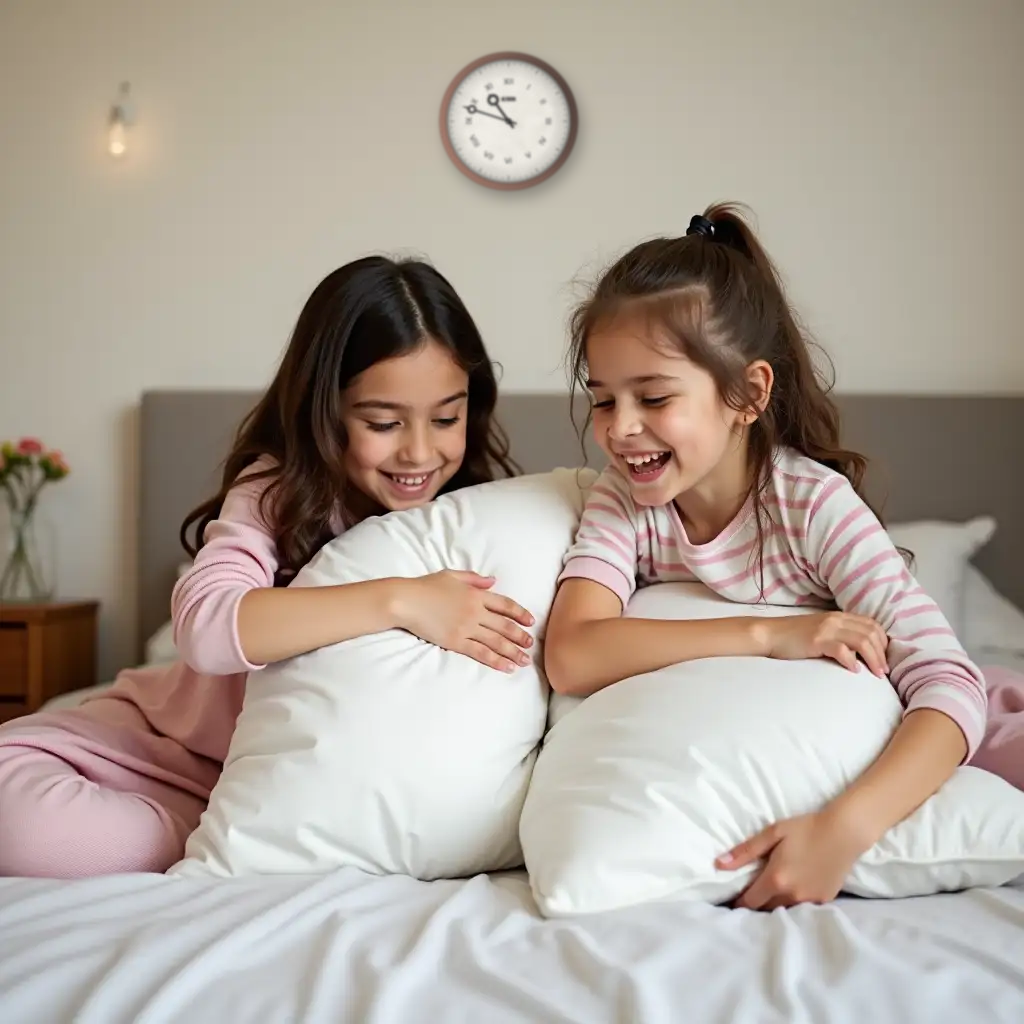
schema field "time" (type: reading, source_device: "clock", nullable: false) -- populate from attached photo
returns 10:48
